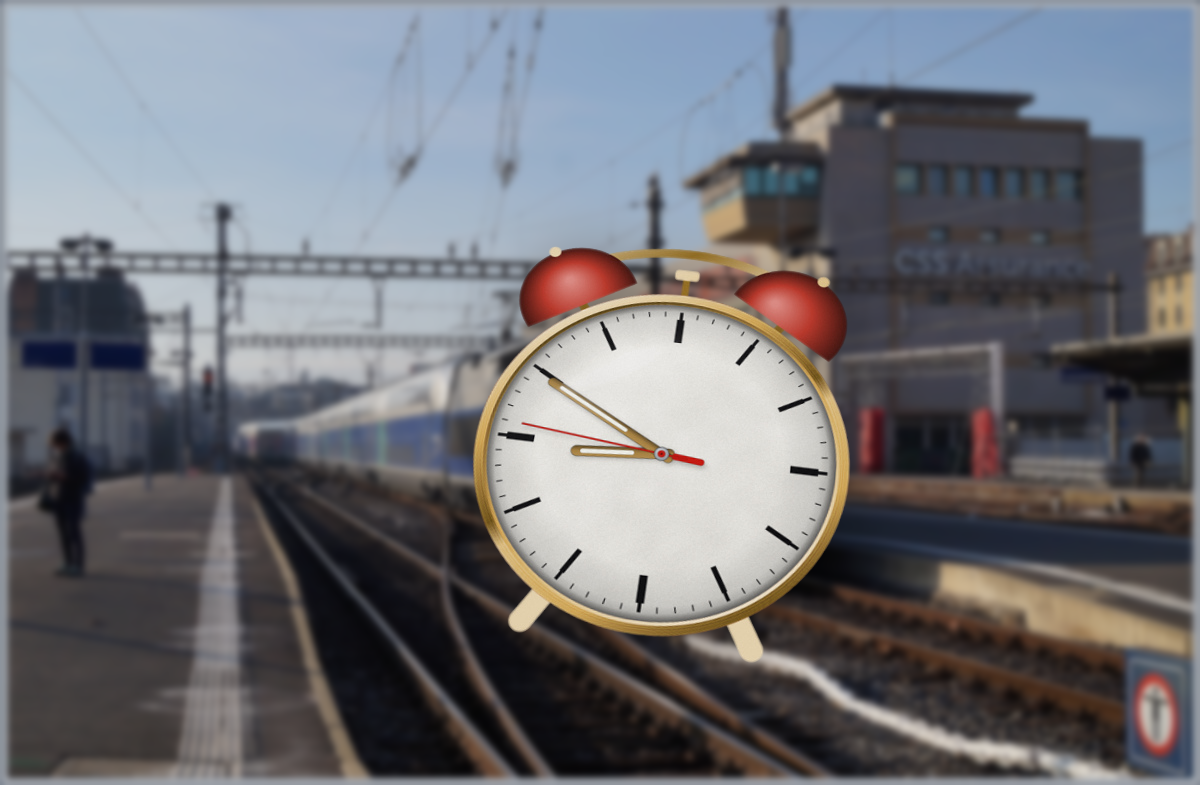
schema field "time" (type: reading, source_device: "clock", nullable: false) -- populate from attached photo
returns 8:49:46
